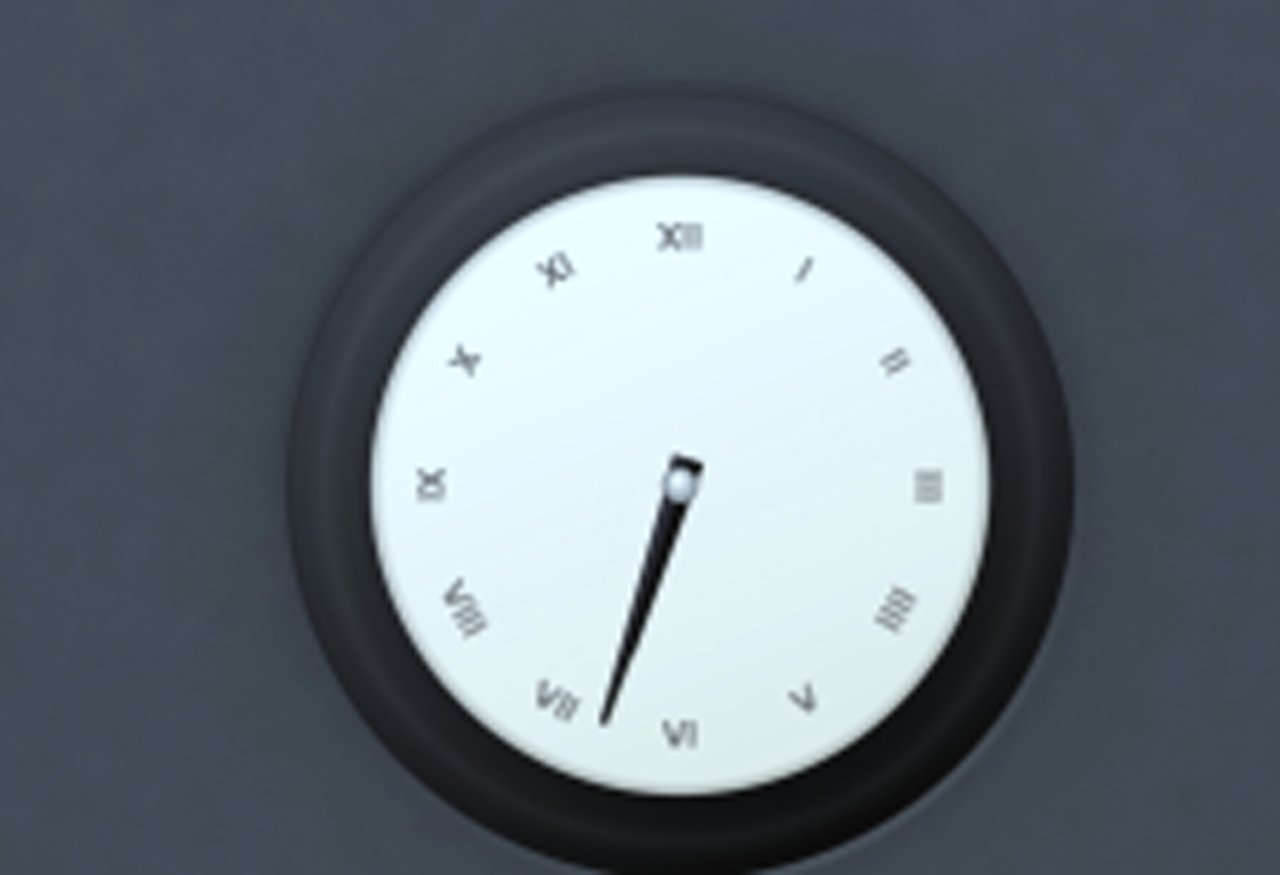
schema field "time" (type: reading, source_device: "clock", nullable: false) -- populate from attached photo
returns 6:33
